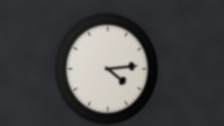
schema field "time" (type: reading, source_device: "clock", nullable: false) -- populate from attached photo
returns 4:14
